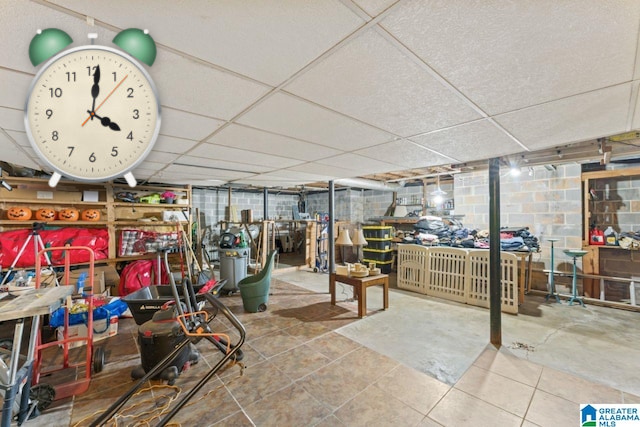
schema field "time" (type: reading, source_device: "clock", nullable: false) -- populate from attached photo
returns 4:01:07
